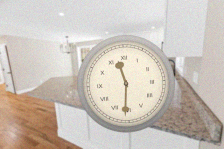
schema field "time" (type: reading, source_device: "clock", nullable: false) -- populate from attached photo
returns 11:31
